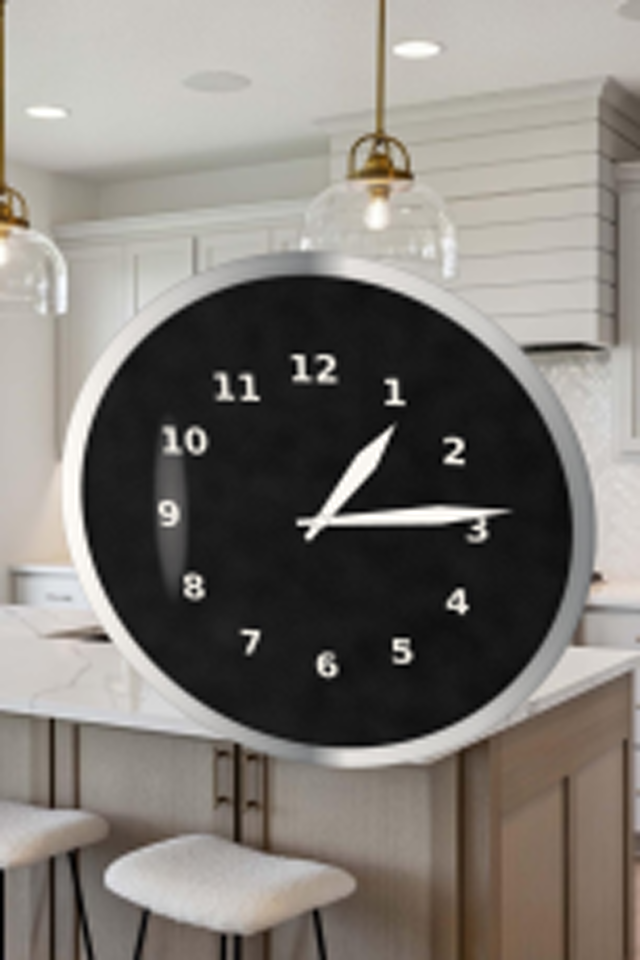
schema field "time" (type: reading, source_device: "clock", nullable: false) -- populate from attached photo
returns 1:14
